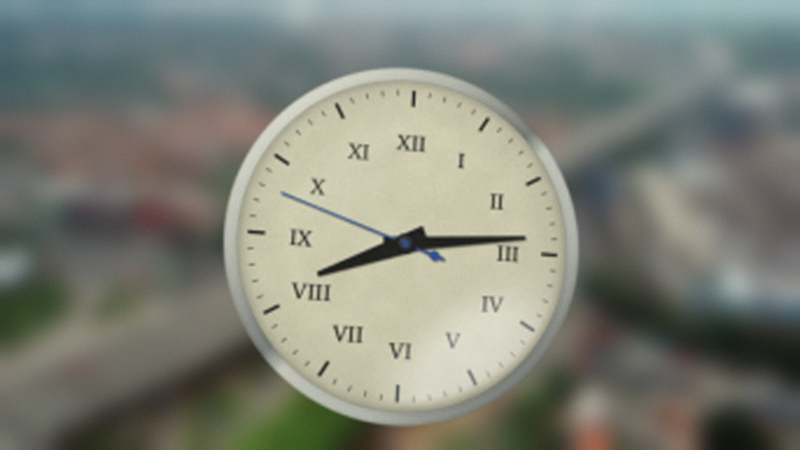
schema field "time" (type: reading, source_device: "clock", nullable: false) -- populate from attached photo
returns 8:13:48
